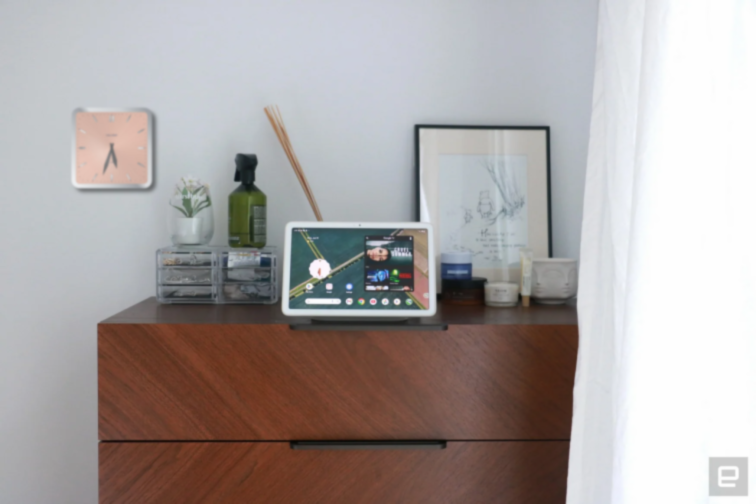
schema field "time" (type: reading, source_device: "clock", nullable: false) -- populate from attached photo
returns 5:33
